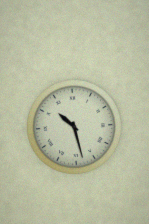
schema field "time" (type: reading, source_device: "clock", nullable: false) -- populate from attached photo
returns 10:28
